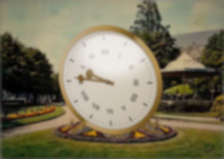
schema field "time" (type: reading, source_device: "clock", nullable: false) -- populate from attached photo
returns 9:46
